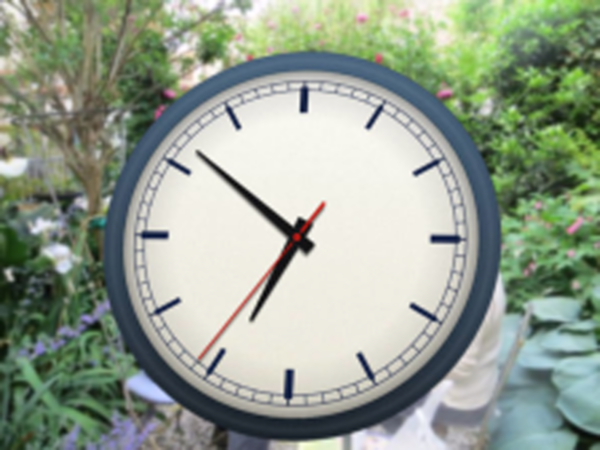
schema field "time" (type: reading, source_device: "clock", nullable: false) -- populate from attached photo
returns 6:51:36
